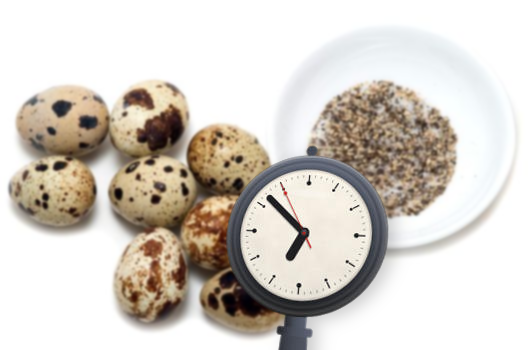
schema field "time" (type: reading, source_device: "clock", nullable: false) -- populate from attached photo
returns 6:51:55
